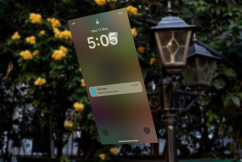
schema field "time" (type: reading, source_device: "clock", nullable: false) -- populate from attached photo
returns 5:05
